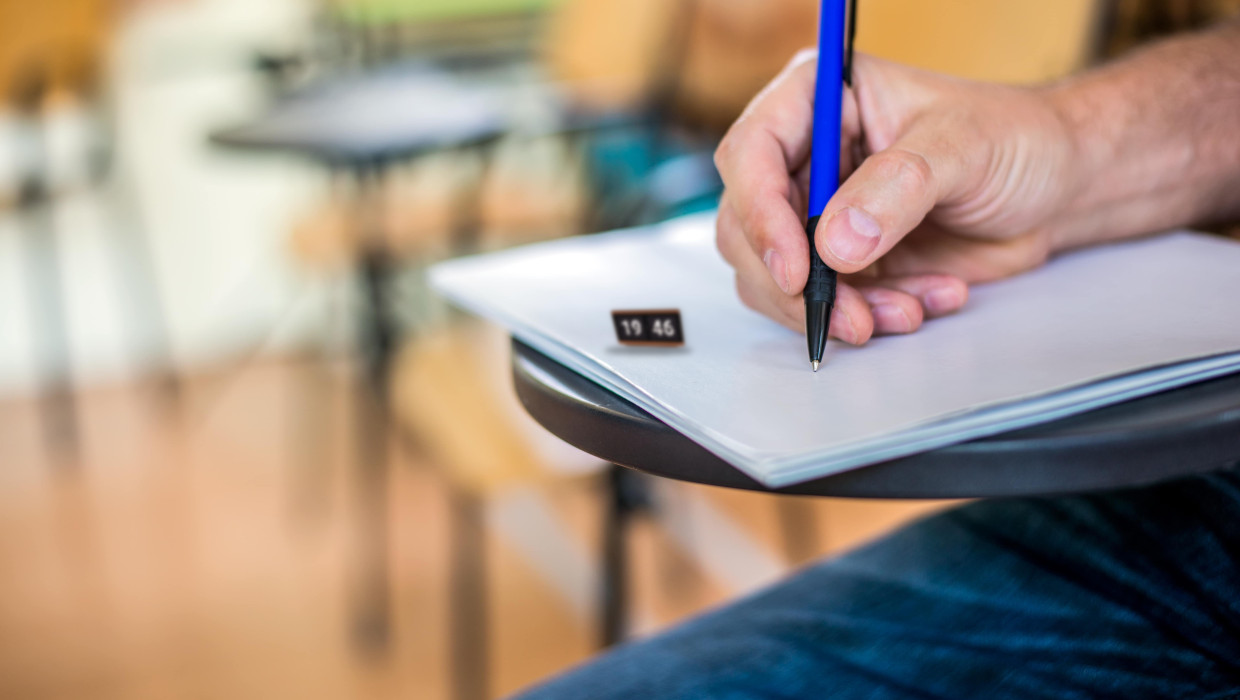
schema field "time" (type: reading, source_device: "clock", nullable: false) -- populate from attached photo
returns 19:46
